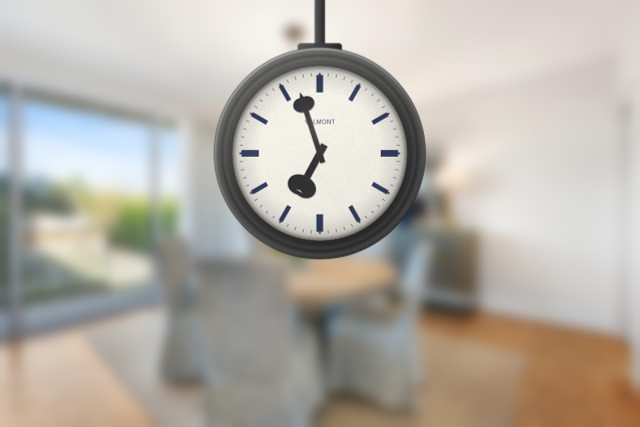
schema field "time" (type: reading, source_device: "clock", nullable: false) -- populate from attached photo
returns 6:57
